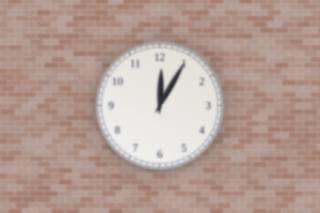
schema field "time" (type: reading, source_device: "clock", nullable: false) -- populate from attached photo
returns 12:05
